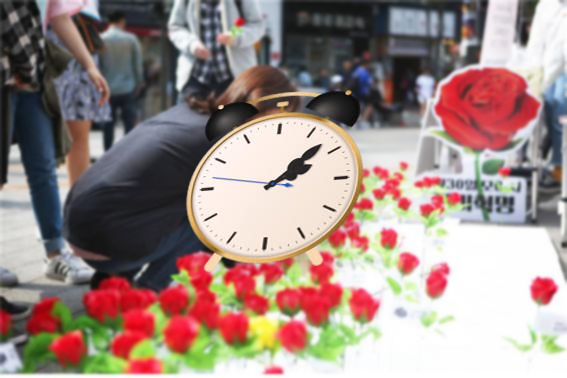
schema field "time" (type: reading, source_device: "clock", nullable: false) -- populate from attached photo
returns 2:07:47
